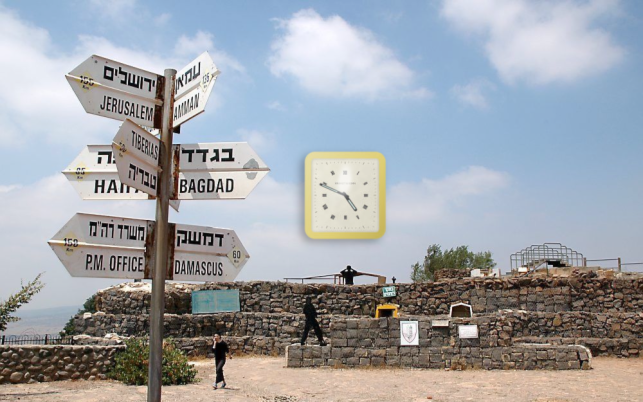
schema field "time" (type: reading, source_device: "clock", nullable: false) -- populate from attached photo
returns 4:49
